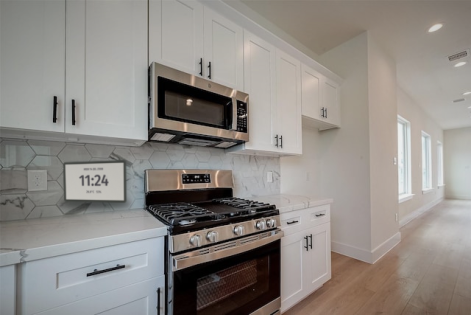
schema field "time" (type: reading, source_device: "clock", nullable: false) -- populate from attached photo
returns 11:24
